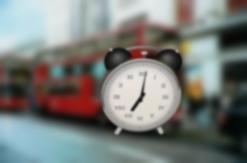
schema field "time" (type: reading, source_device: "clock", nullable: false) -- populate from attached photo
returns 7:01
